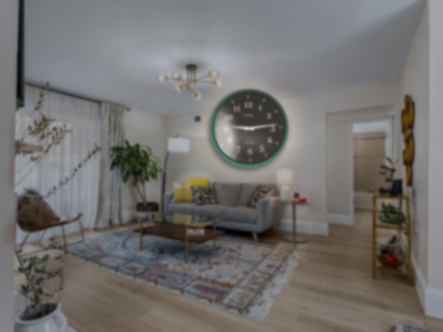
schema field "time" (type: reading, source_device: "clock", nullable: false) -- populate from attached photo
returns 9:14
